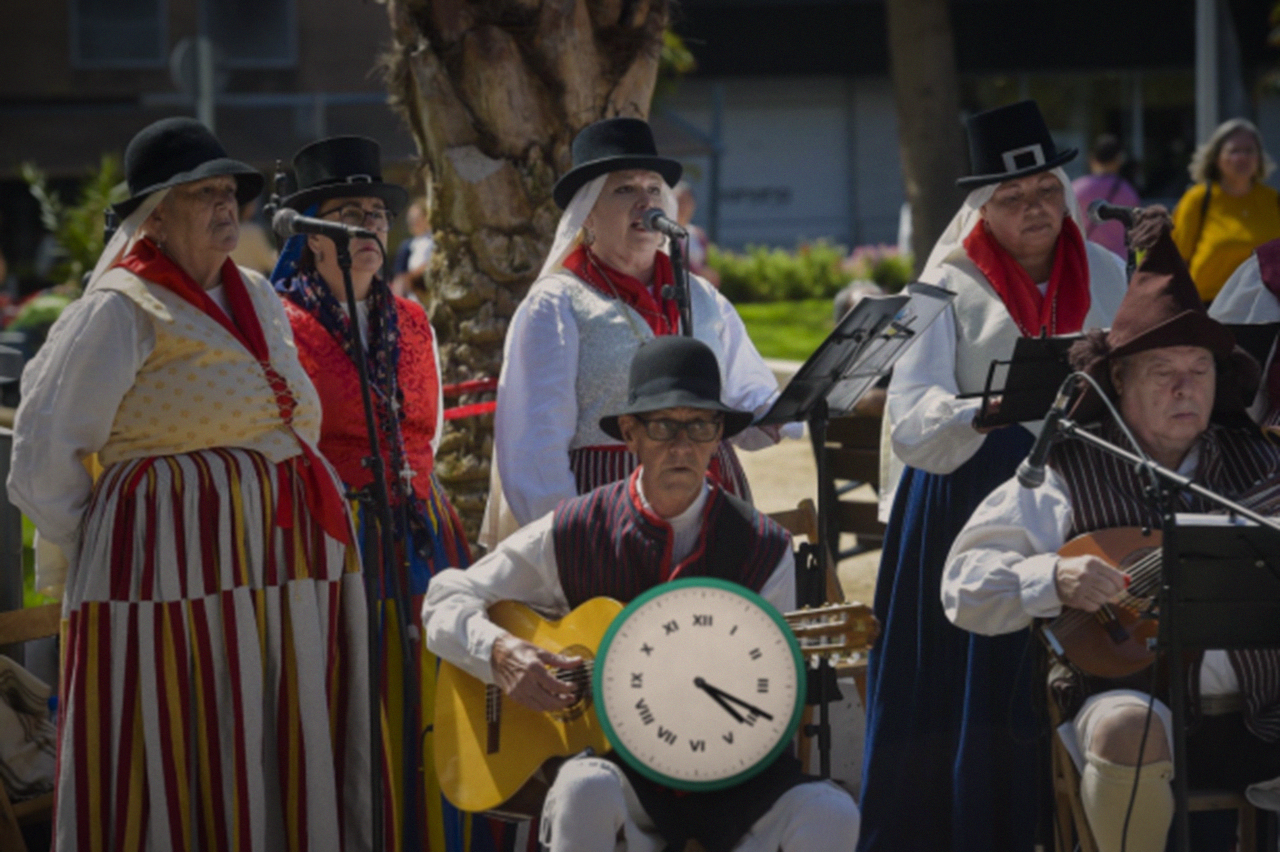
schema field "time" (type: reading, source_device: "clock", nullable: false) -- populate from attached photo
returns 4:19
